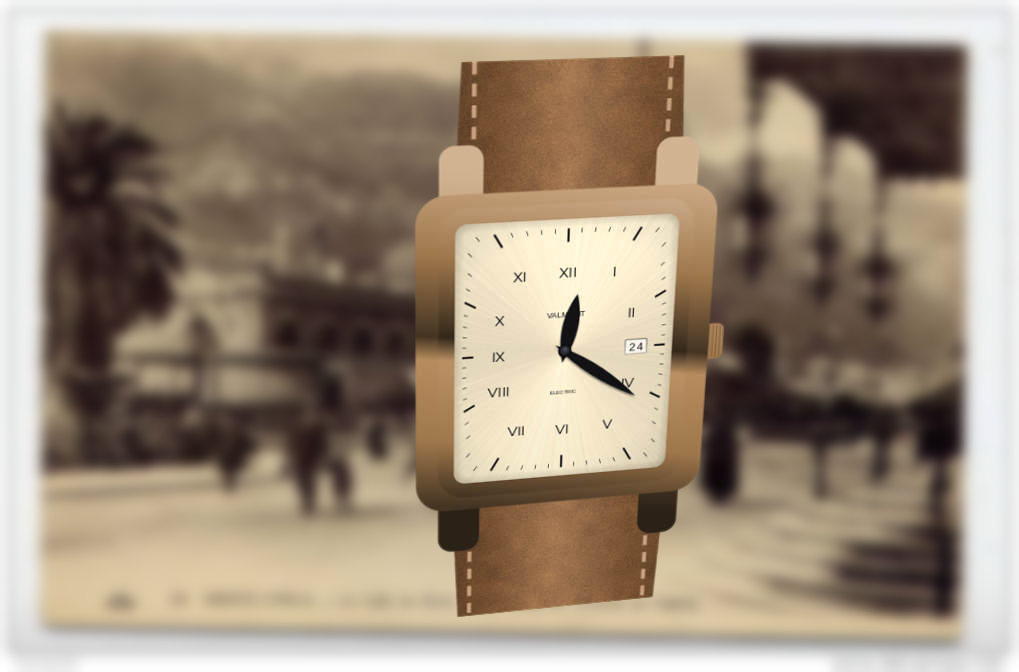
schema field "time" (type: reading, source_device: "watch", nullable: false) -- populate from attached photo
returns 12:21
